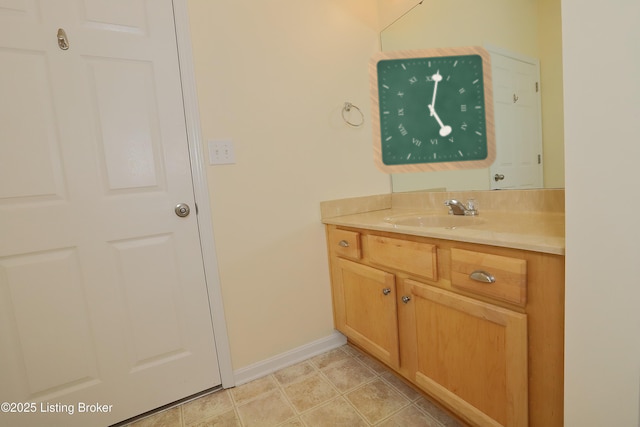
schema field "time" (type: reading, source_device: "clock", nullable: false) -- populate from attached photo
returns 5:02
